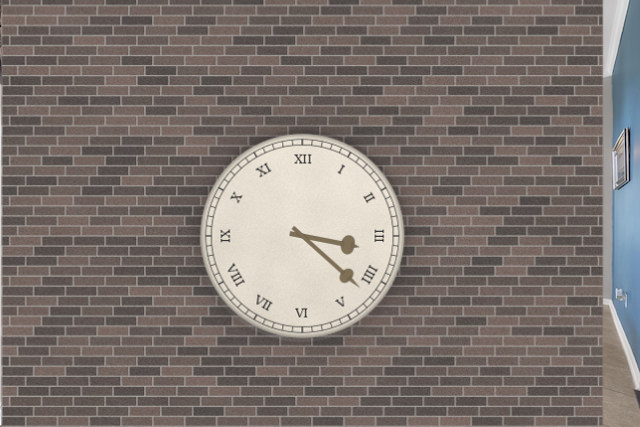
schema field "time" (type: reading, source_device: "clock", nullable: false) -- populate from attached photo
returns 3:22
